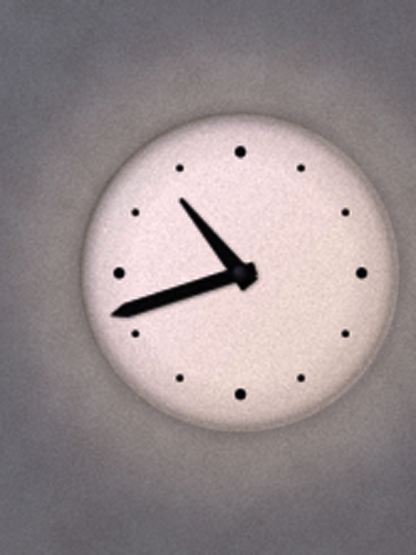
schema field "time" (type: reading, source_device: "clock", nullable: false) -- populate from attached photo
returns 10:42
